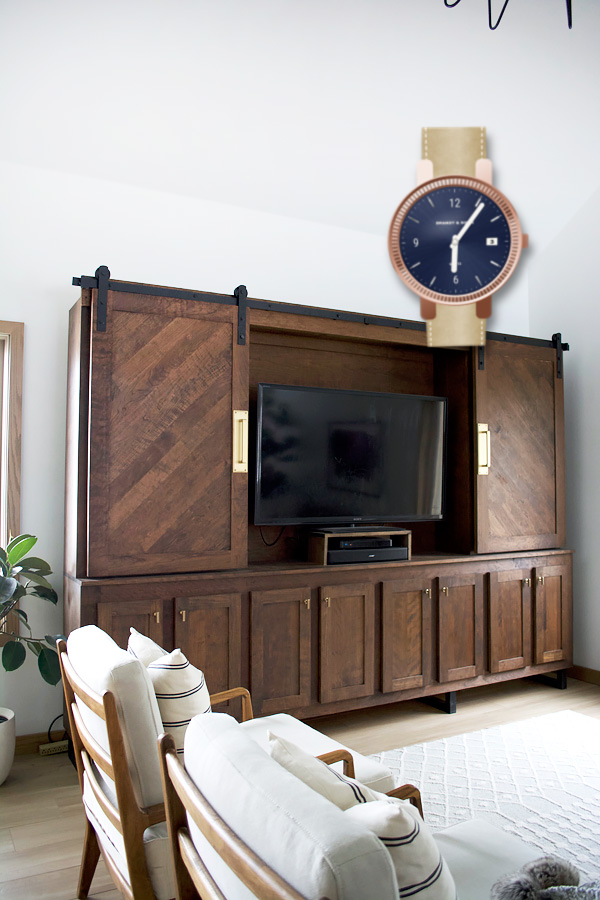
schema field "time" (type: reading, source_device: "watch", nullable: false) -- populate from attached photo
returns 6:06
